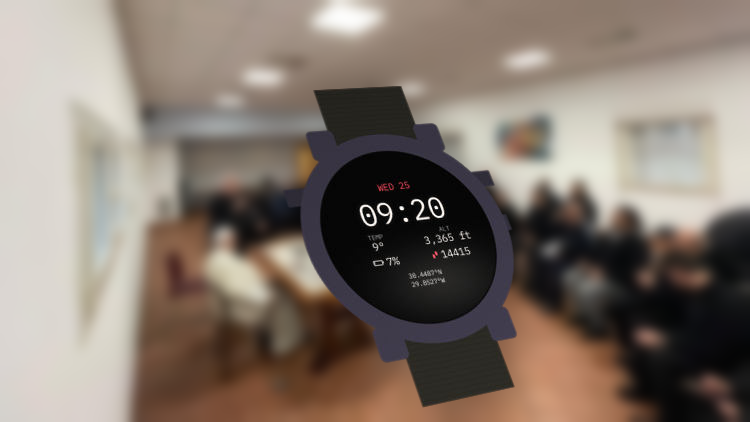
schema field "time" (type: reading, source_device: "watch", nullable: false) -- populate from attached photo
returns 9:20
